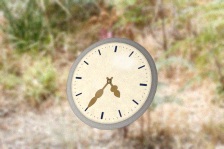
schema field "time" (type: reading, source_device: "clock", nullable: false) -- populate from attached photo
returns 4:35
